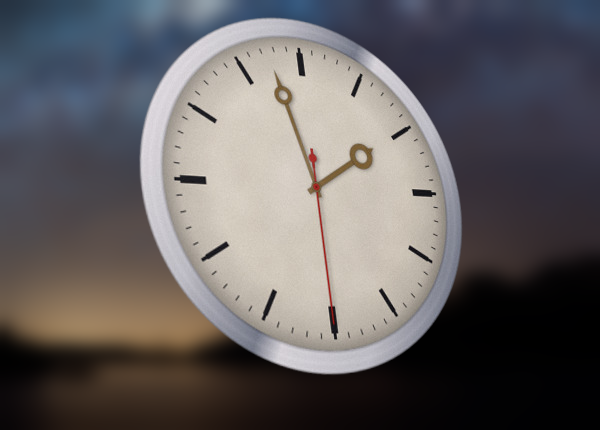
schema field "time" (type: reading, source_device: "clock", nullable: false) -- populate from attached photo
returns 1:57:30
